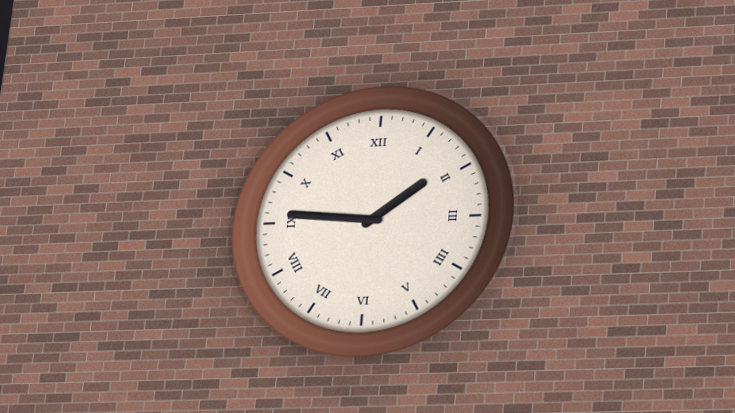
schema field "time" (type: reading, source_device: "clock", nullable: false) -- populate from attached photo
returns 1:46
